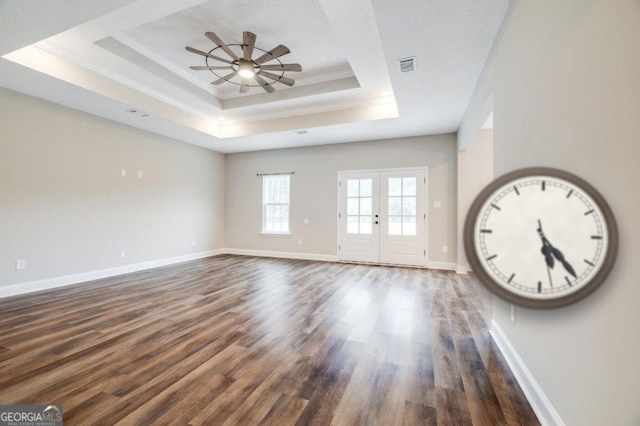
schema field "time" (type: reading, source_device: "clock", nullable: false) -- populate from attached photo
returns 5:23:28
